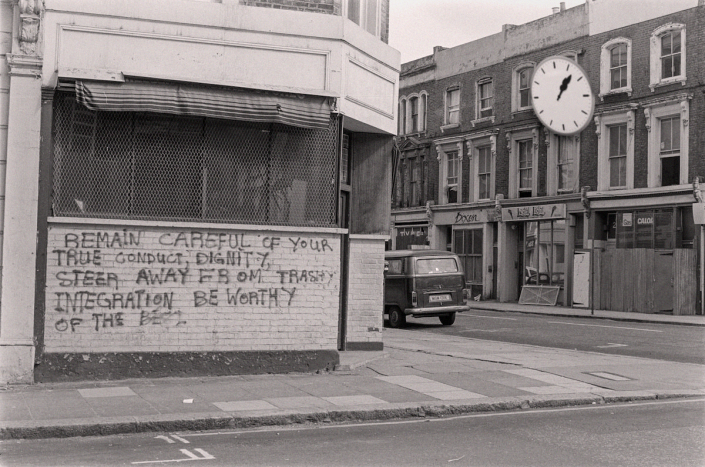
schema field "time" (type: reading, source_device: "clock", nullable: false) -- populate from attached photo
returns 1:07
